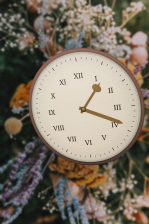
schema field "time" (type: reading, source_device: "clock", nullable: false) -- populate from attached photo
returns 1:19
